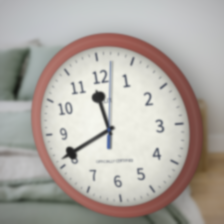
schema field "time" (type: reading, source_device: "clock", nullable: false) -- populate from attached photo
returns 11:41:02
